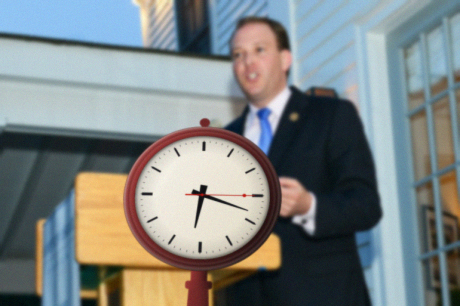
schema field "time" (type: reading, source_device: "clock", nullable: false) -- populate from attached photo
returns 6:18:15
